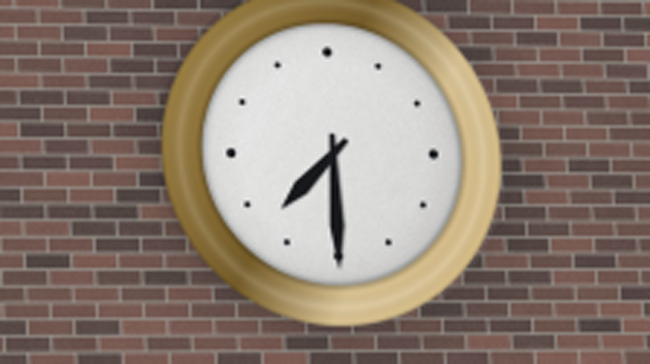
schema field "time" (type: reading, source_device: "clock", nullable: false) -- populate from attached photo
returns 7:30
